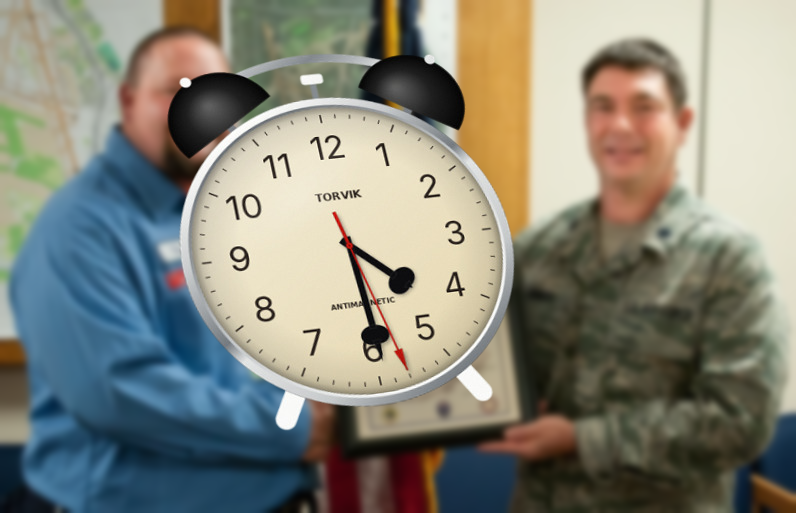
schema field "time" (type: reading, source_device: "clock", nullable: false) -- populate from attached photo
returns 4:29:28
